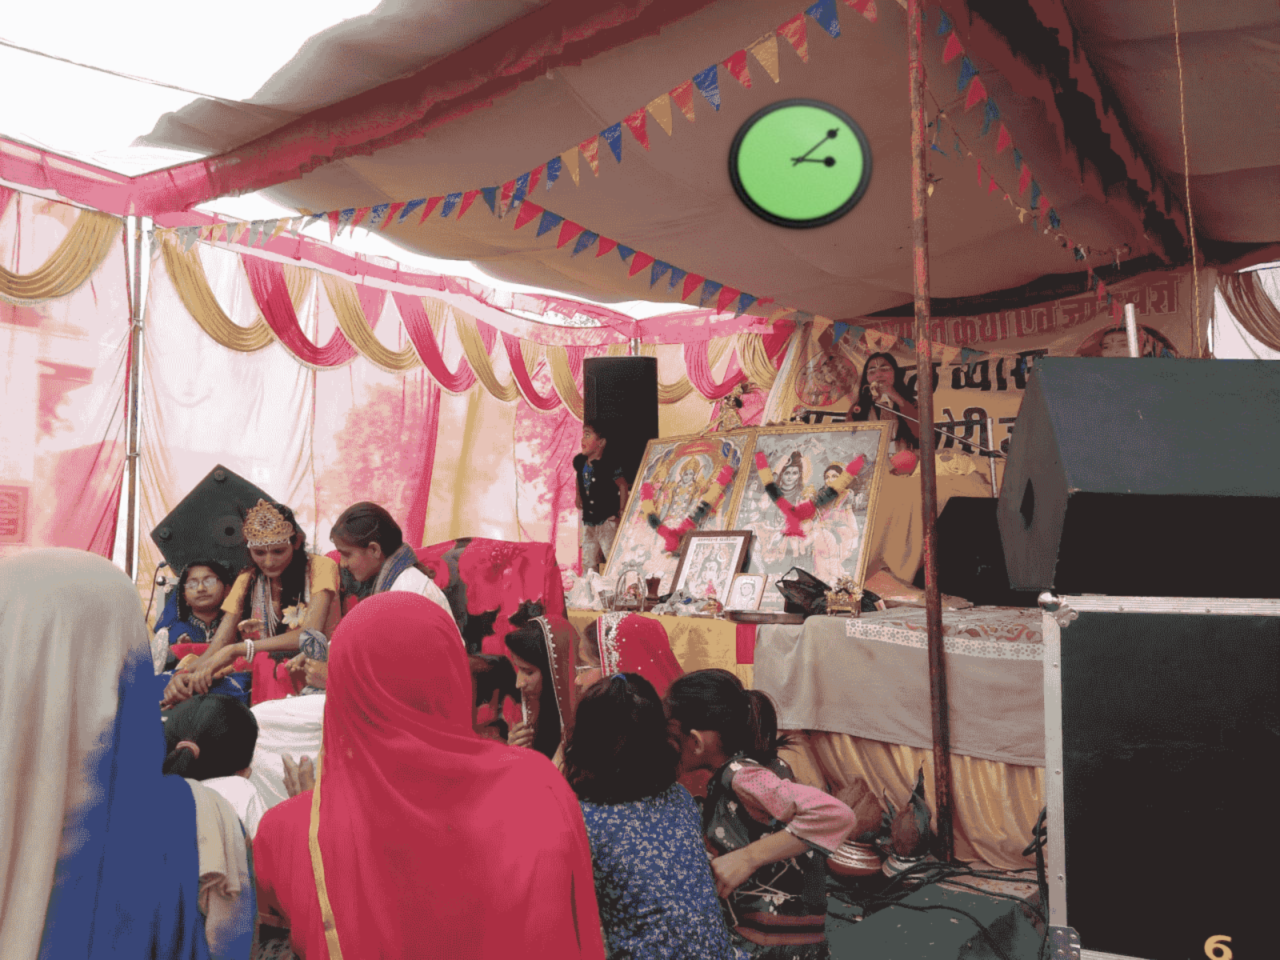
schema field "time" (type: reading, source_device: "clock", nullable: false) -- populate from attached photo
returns 3:08
